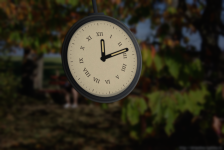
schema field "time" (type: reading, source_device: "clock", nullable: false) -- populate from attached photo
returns 12:13
